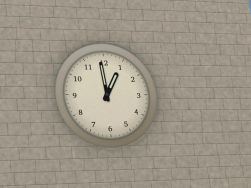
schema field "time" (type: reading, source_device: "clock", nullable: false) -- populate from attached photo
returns 12:59
